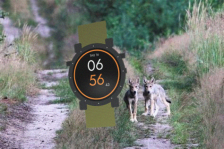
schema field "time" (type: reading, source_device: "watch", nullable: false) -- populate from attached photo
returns 6:56
